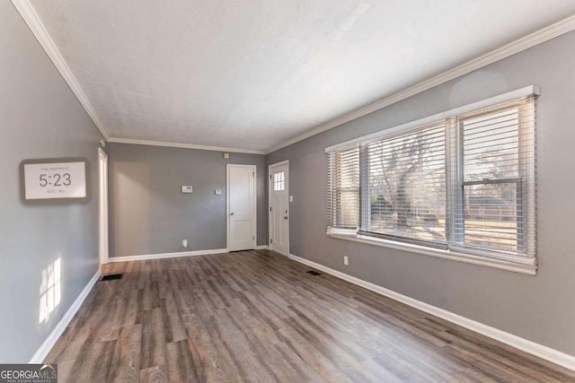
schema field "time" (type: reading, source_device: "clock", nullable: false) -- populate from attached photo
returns 5:23
